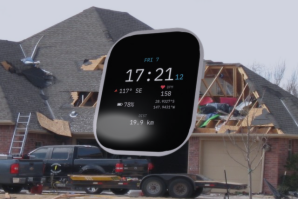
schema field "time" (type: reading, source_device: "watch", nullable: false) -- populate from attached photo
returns 17:21
